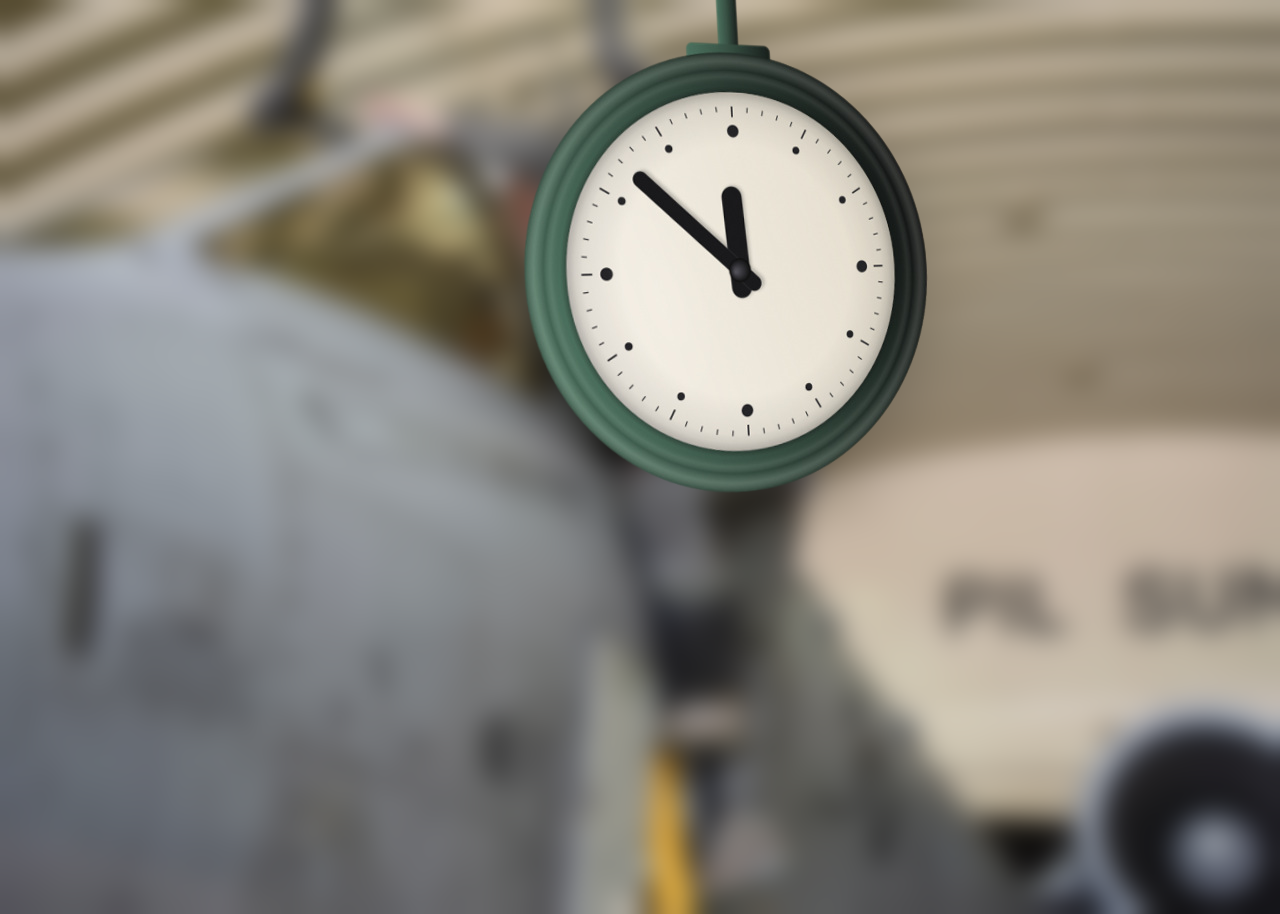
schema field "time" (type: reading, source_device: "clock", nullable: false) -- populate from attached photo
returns 11:52
